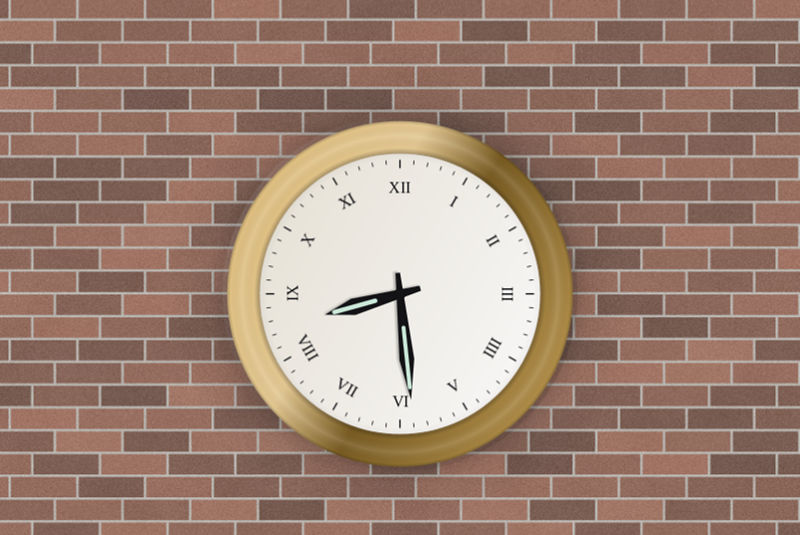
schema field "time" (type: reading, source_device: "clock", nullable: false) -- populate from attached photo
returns 8:29
